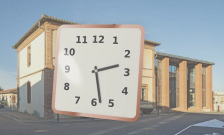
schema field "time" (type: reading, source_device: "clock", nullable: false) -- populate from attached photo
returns 2:28
